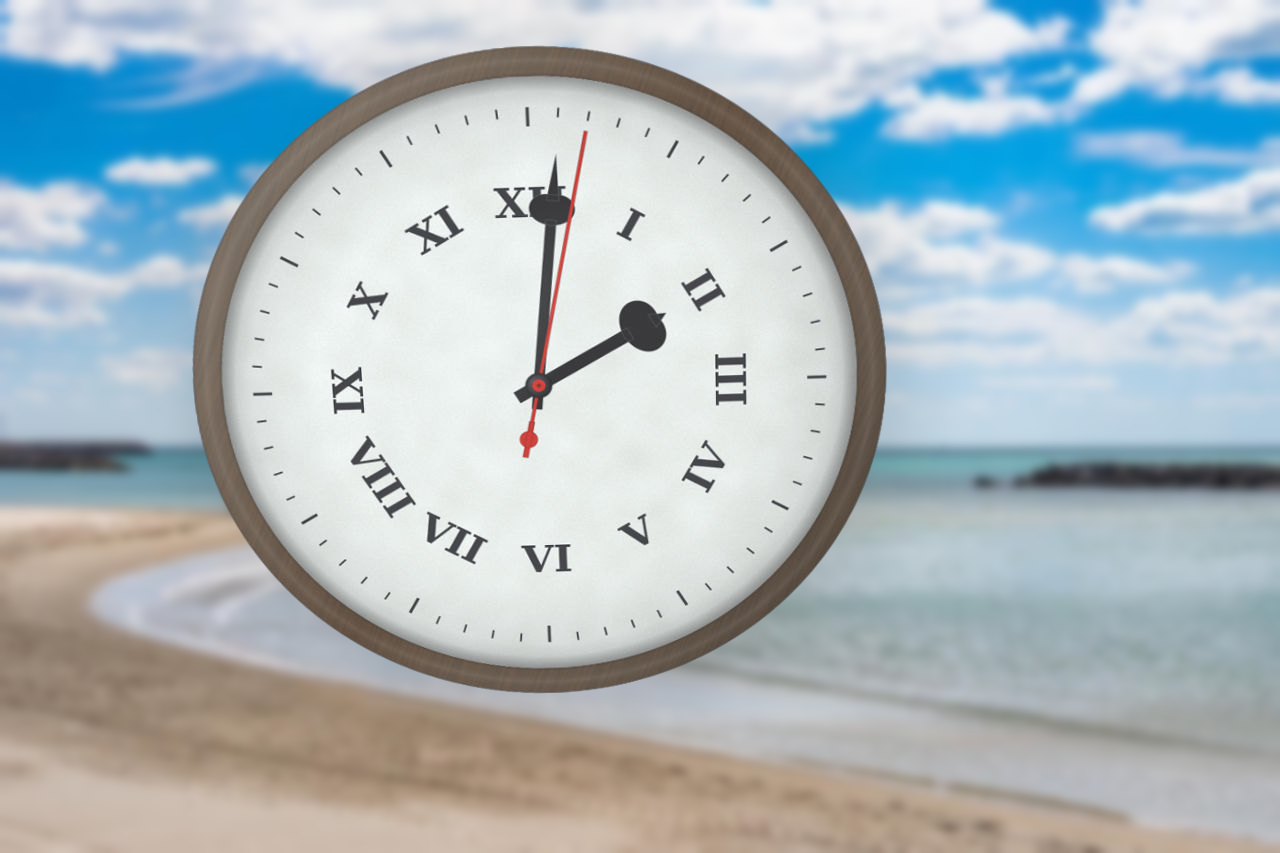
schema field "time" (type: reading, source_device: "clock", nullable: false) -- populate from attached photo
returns 2:01:02
